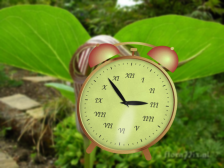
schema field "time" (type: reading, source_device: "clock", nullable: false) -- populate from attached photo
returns 2:53
